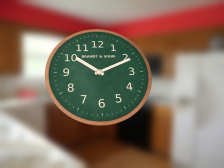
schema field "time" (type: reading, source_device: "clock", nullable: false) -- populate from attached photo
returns 10:11
